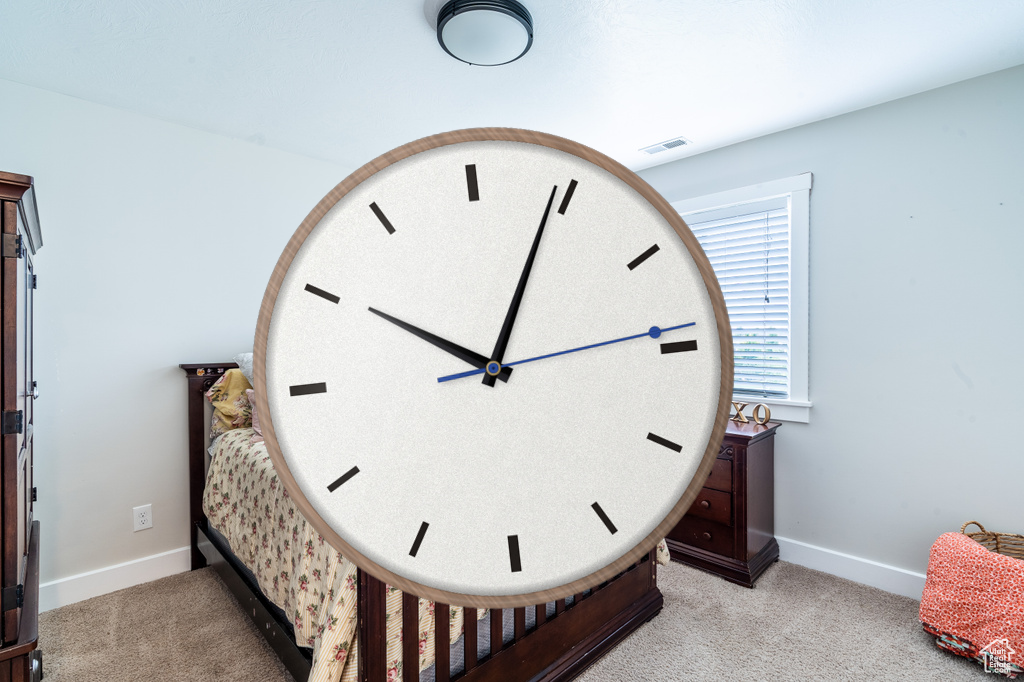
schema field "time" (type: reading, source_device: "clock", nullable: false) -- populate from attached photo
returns 10:04:14
